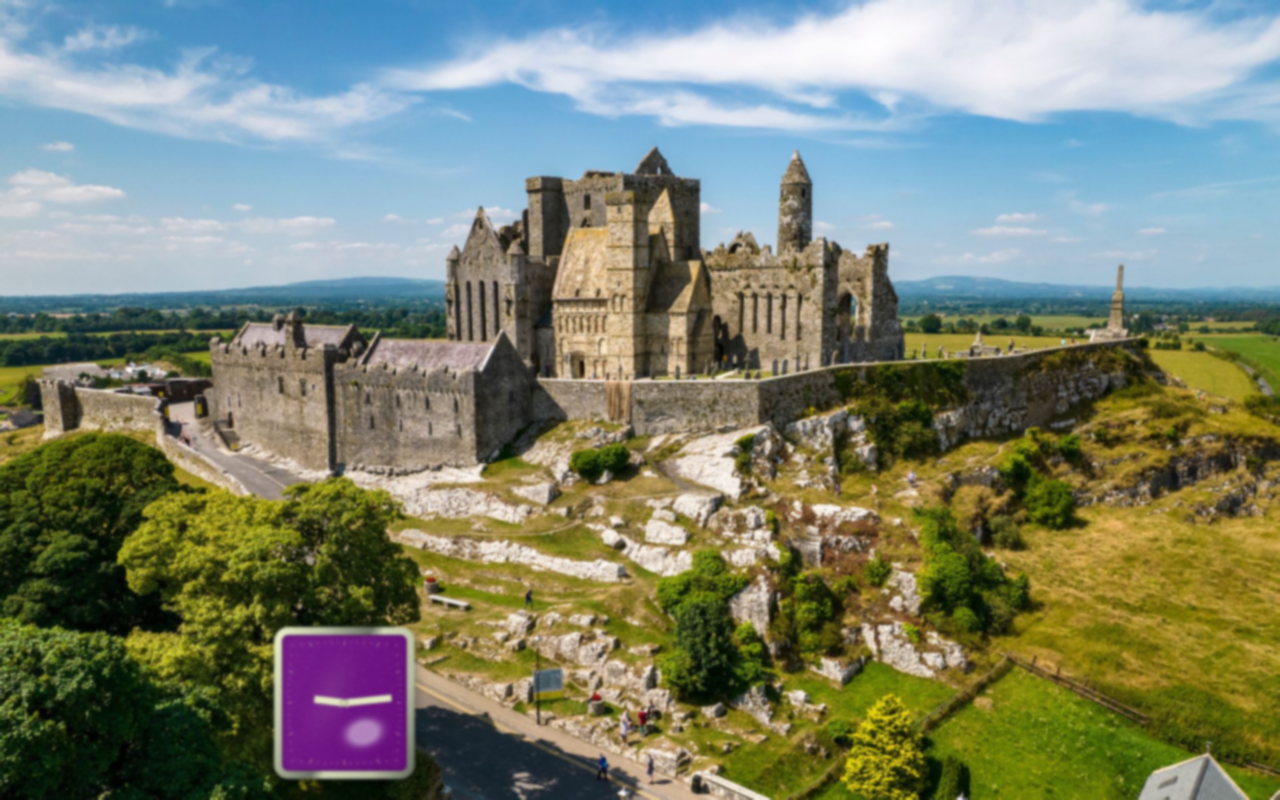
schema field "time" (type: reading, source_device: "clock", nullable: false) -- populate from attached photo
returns 9:14
